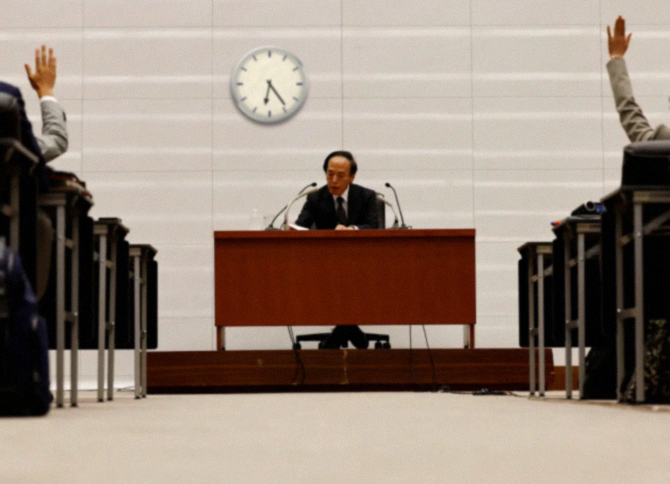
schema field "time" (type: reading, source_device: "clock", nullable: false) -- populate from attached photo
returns 6:24
